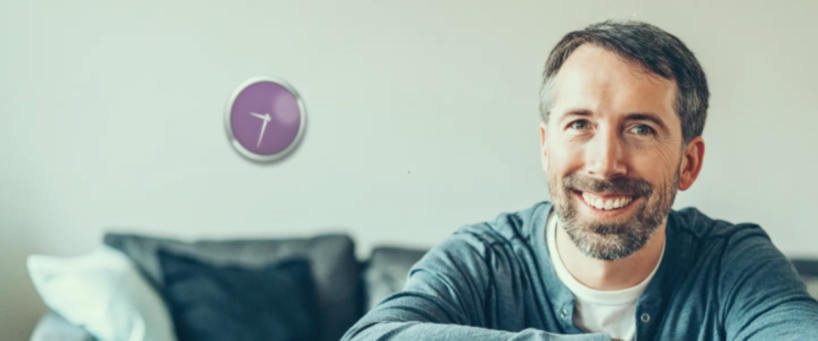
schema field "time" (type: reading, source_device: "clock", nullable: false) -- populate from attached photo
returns 9:33
